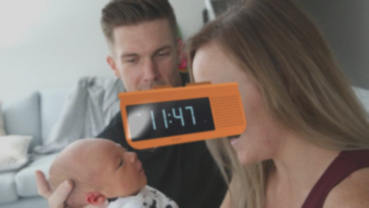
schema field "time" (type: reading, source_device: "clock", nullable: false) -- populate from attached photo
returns 11:47
